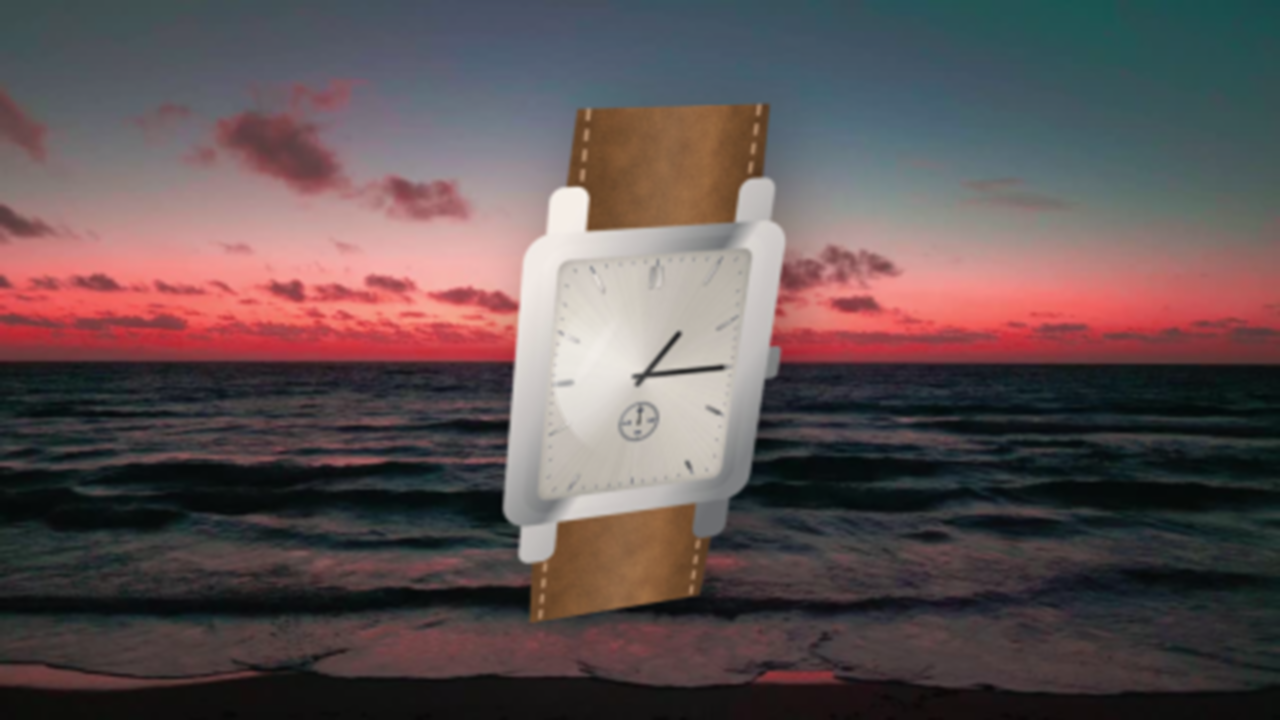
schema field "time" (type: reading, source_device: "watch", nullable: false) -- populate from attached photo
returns 1:15
